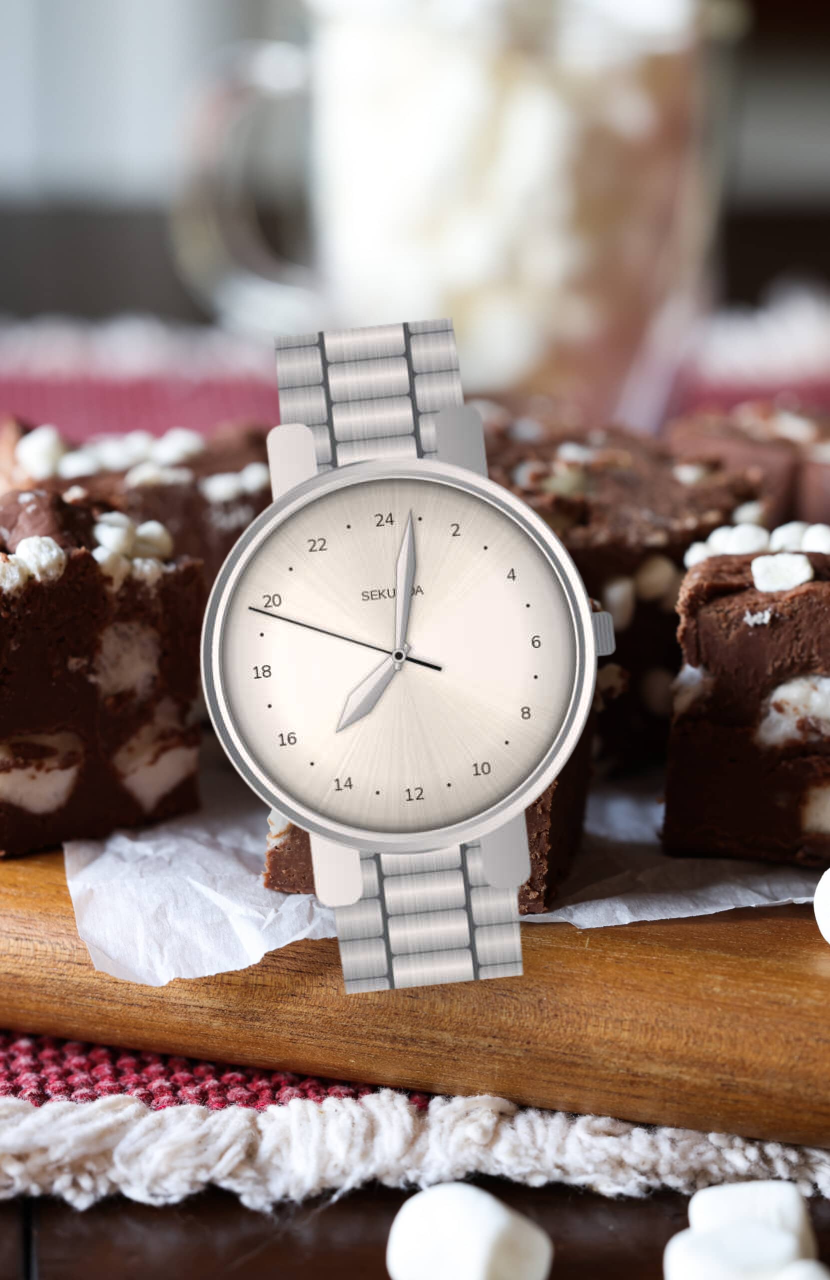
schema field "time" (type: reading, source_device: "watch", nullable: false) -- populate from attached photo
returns 15:01:49
